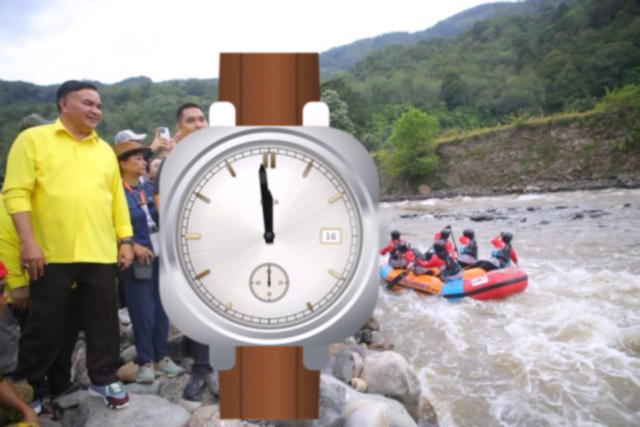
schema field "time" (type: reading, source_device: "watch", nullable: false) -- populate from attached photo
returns 11:59
